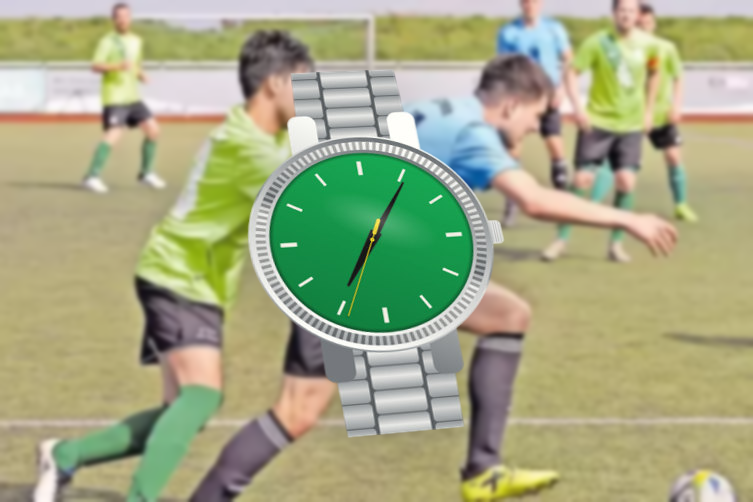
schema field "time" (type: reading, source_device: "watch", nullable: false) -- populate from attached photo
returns 7:05:34
